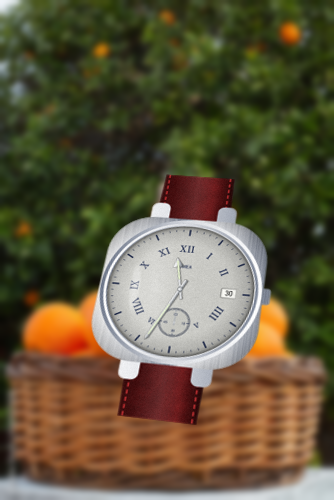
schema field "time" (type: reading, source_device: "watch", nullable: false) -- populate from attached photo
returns 11:34
